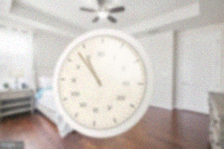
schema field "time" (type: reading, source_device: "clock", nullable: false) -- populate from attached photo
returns 10:53
